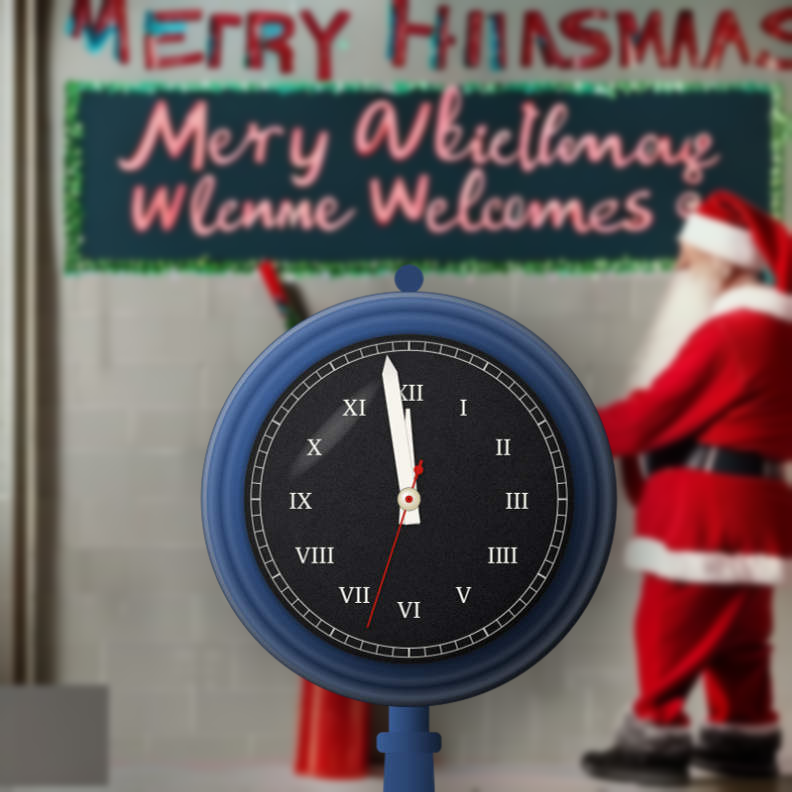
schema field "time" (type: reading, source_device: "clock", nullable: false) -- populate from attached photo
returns 11:58:33
